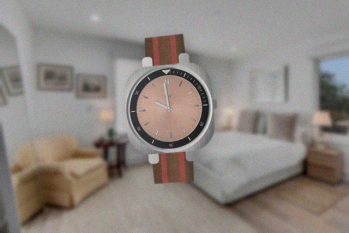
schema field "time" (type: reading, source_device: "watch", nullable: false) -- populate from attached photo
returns 9:59
